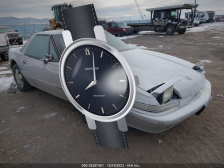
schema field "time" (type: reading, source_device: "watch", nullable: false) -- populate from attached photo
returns 8:02
